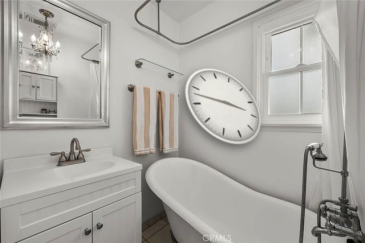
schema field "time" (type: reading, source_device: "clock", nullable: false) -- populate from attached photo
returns 3:48
